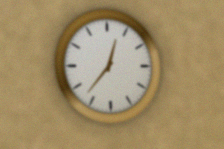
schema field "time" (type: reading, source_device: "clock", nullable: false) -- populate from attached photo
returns 12:37
